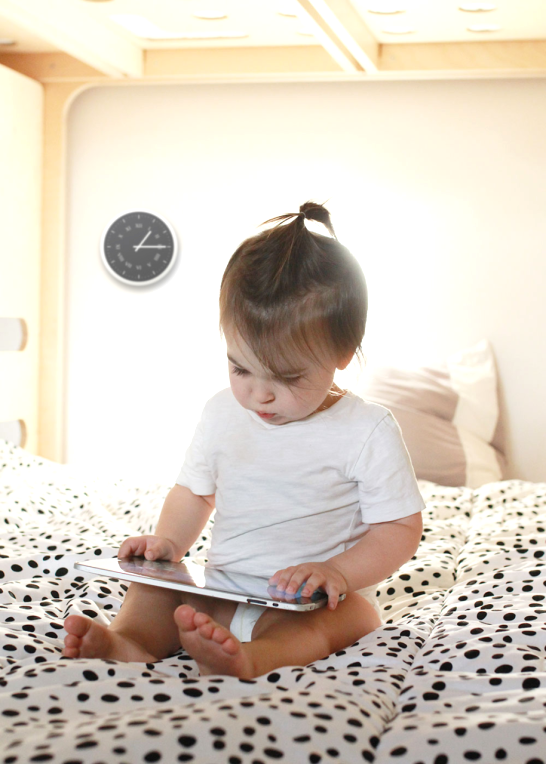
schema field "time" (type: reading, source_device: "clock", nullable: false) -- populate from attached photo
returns 1:15
